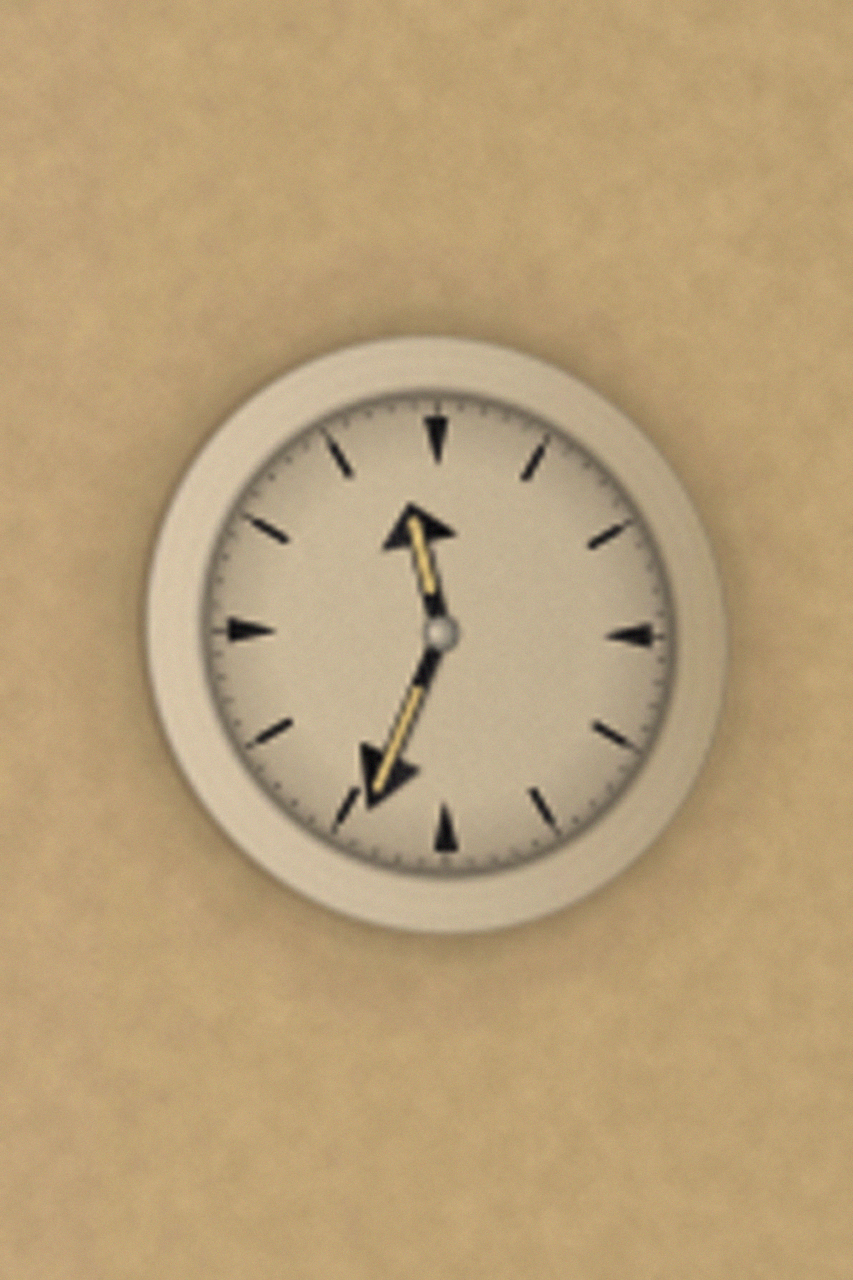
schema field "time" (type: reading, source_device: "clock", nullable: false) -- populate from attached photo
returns 11:34
